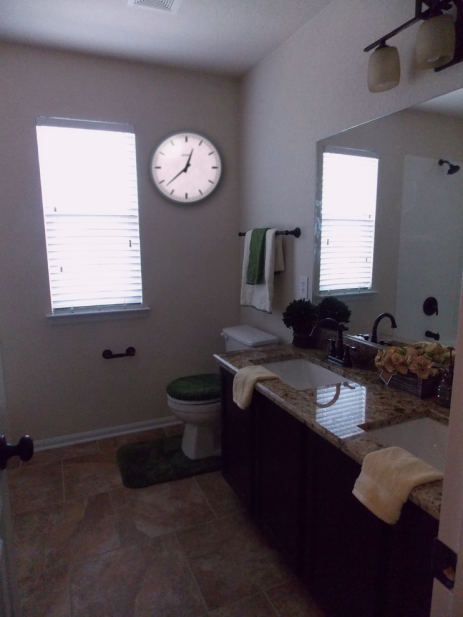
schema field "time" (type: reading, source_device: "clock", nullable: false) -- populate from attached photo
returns 12:38
